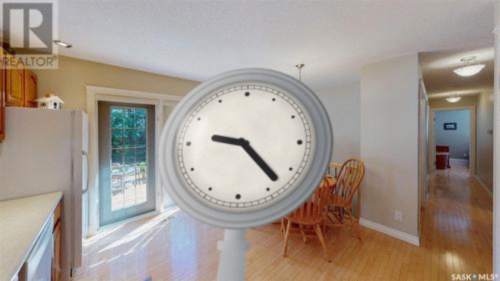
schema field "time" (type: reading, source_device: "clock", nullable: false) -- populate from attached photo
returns 9:23
